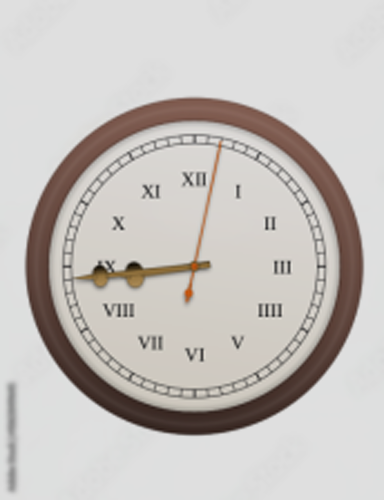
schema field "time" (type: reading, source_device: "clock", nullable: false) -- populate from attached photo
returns 8:44:02
